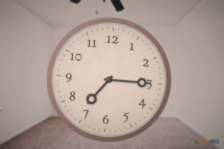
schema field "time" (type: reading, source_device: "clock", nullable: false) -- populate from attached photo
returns 7:15
